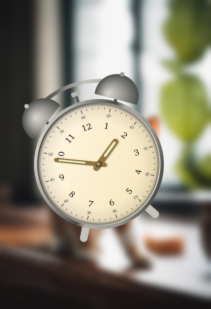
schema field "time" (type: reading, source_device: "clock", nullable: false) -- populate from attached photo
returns 1:49
